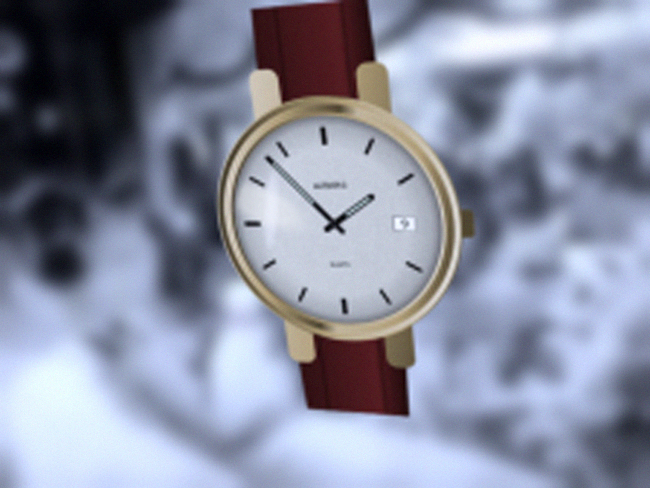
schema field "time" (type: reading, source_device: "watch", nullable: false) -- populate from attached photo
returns 1:53
